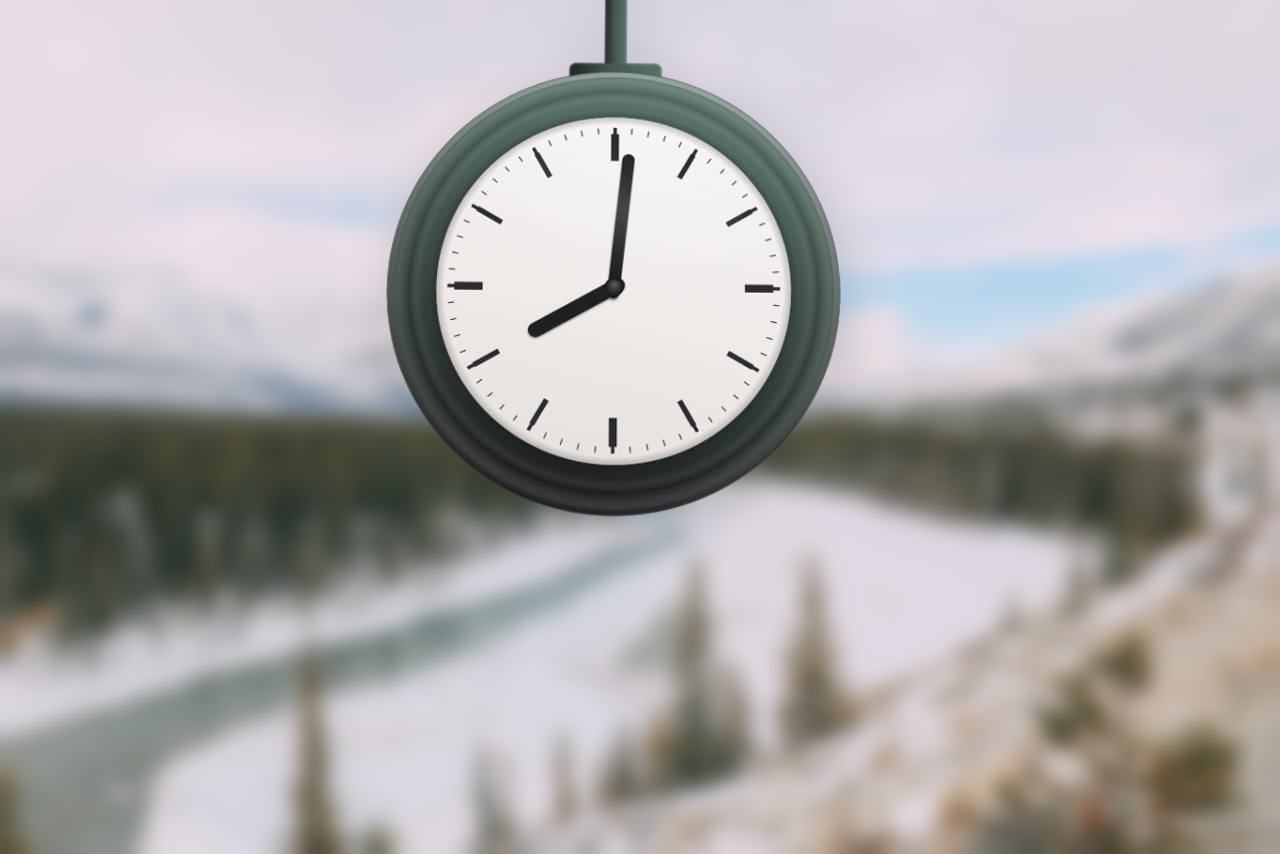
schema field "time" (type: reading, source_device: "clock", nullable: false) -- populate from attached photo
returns 8:01
